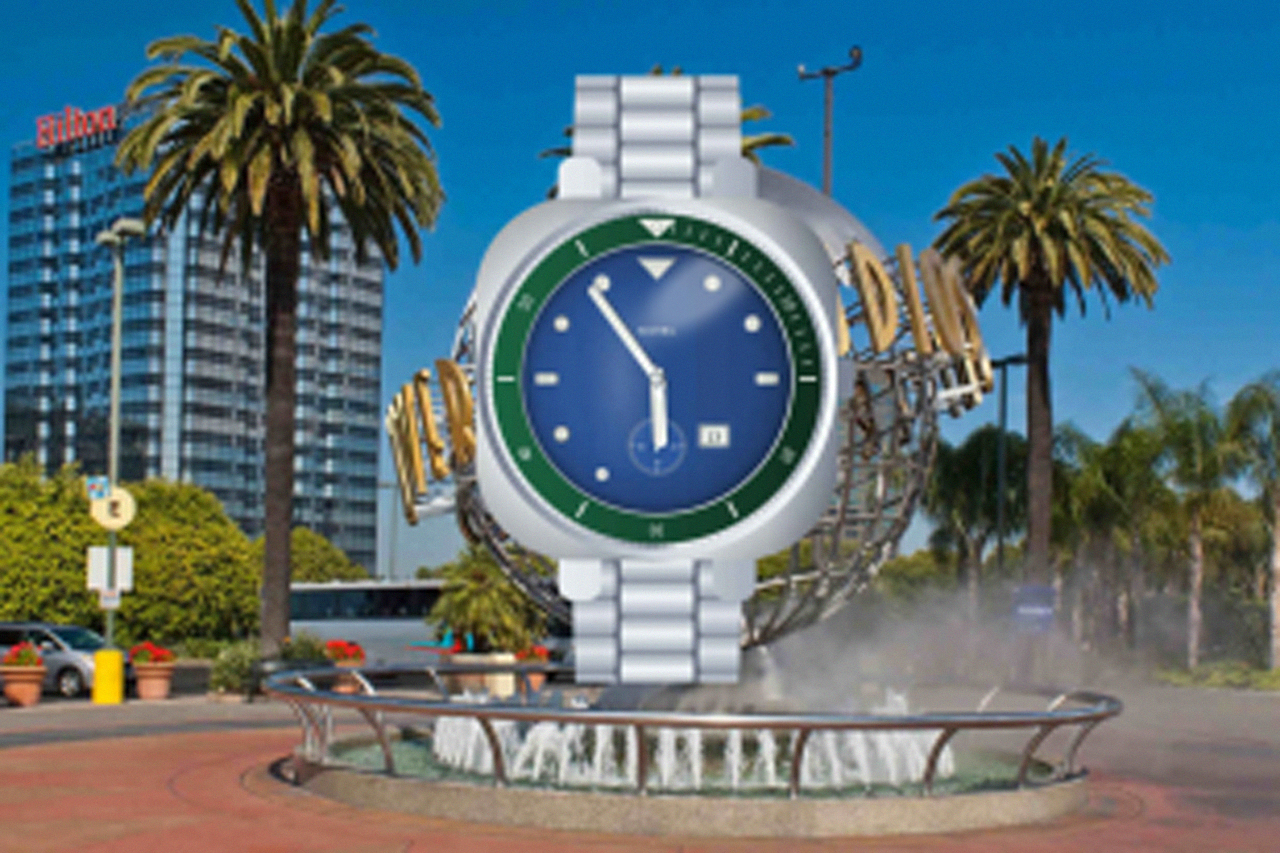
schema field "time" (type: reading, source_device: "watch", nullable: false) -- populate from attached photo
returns 5:54
